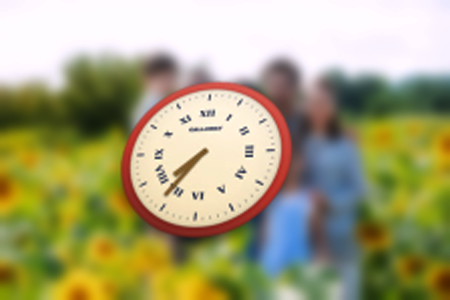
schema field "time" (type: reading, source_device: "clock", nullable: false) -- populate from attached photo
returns 7:36
